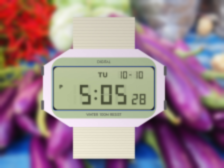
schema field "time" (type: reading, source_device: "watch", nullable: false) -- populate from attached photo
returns 5:05:28
